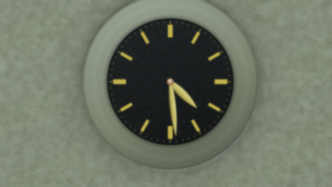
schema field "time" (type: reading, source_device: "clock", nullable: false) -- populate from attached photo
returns 4:29
